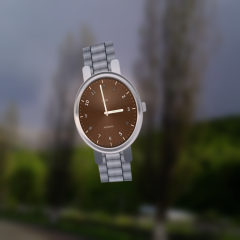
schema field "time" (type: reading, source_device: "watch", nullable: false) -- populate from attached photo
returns 2:59
